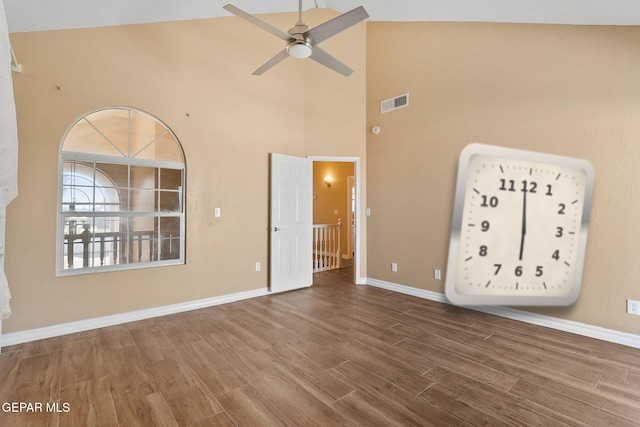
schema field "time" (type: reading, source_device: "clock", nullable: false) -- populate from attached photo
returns 5:59
